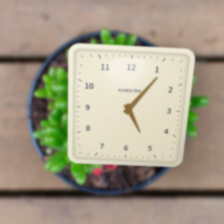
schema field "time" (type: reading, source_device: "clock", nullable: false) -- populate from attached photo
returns 5:06
